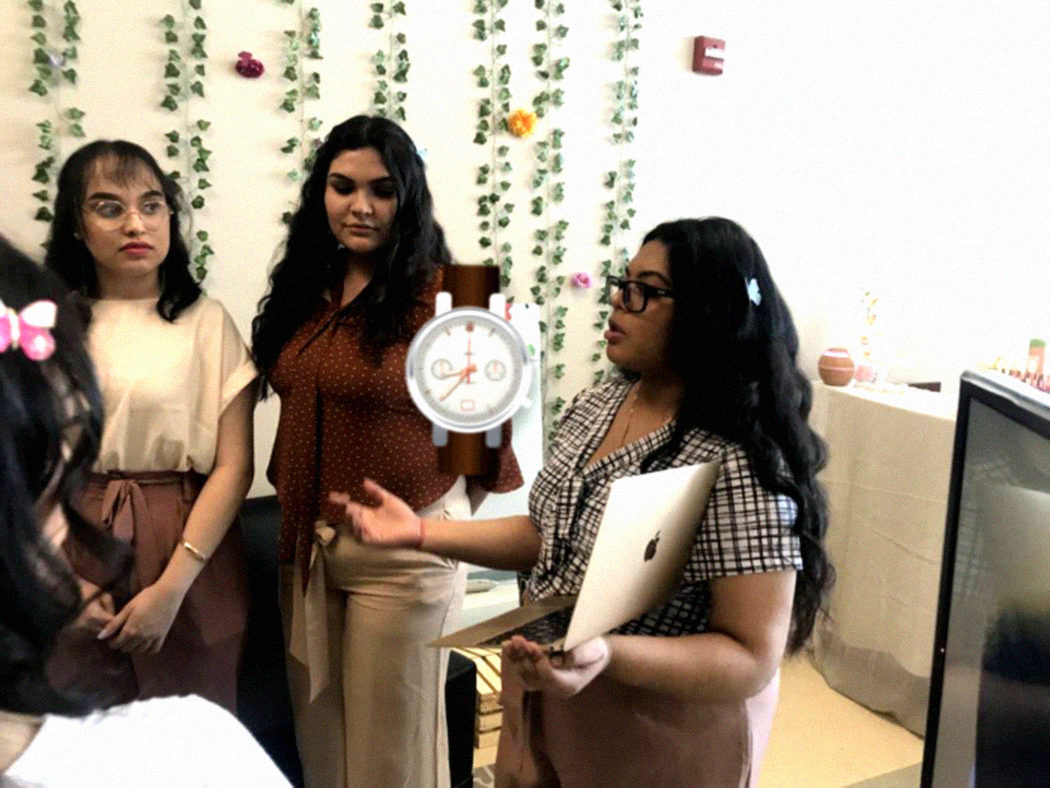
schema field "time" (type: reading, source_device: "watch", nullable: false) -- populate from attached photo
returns 8:37
